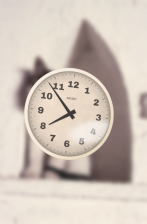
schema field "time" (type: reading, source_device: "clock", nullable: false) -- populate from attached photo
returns 7:53
